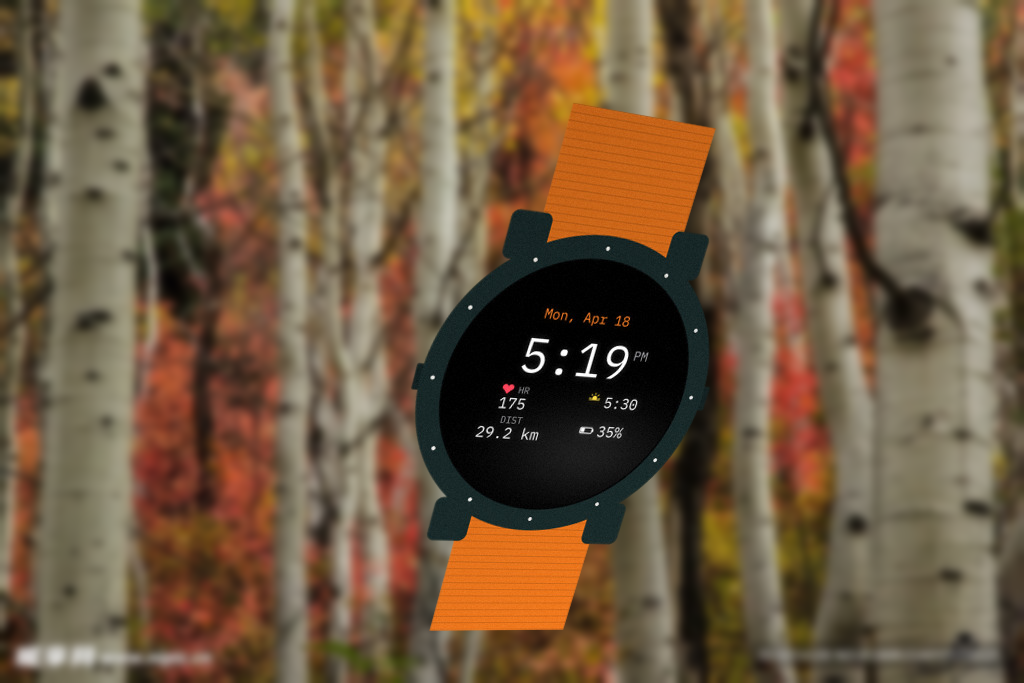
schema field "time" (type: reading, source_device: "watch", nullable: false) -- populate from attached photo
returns 5:19
